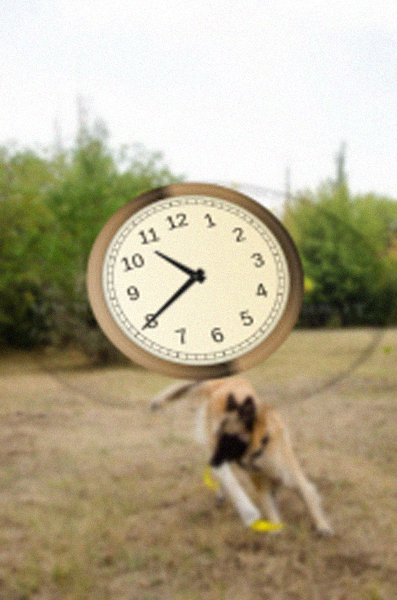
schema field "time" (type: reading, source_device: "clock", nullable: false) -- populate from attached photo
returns 10:40
